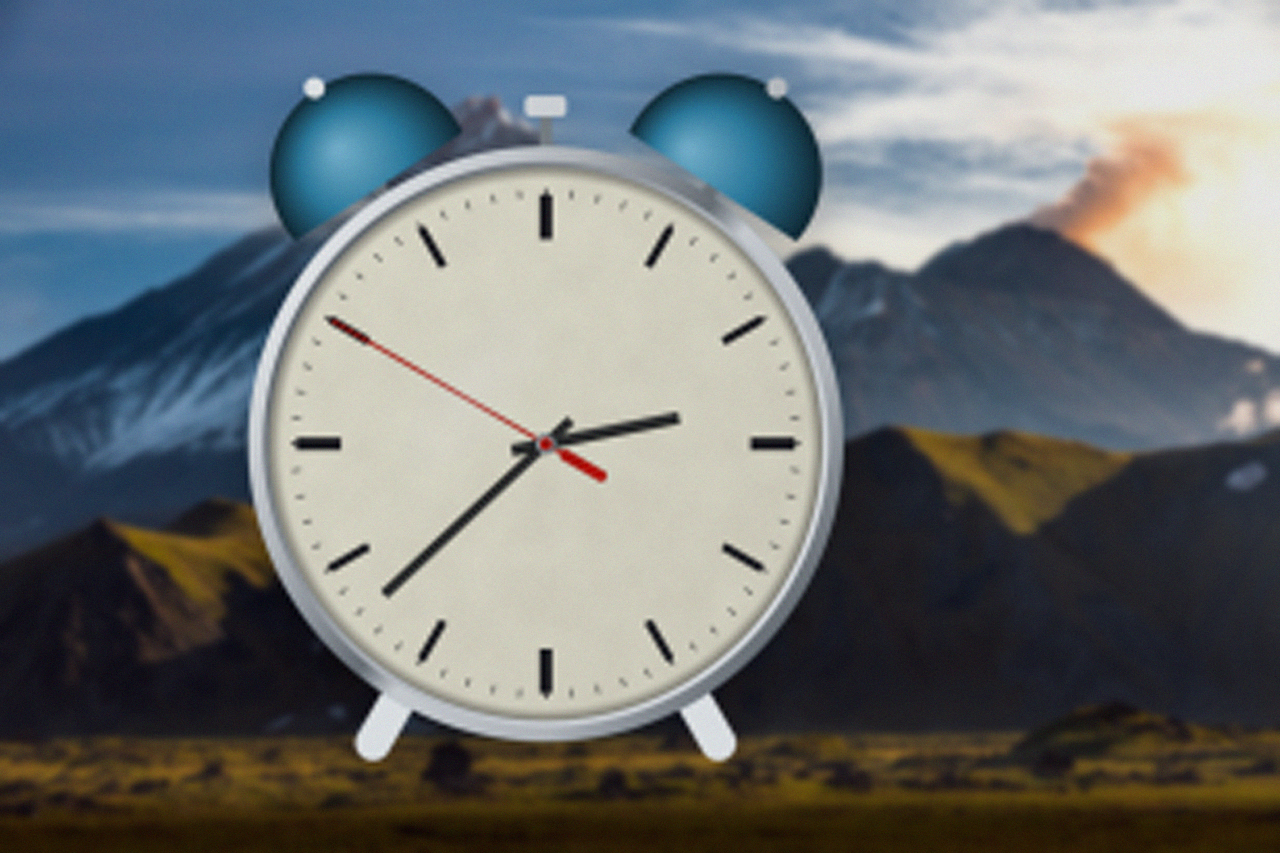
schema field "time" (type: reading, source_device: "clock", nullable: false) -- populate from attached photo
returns 2:37:50
